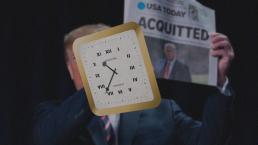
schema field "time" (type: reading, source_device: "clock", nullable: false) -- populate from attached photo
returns 10:37
